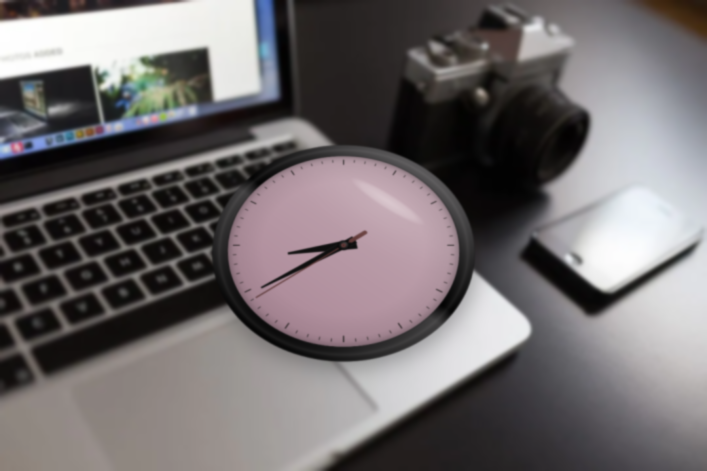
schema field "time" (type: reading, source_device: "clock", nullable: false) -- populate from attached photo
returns 8:39:39
